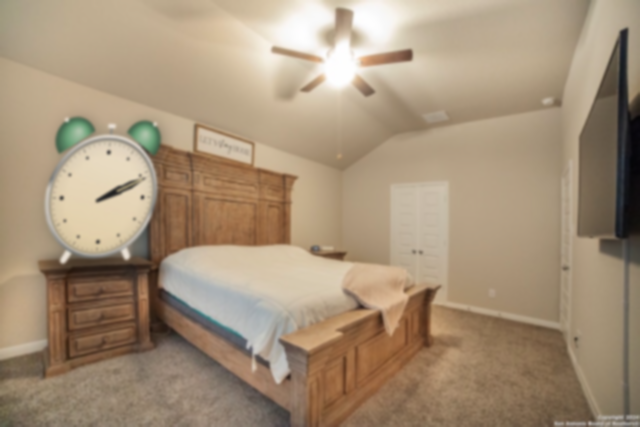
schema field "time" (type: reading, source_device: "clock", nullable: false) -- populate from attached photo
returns 2:11
